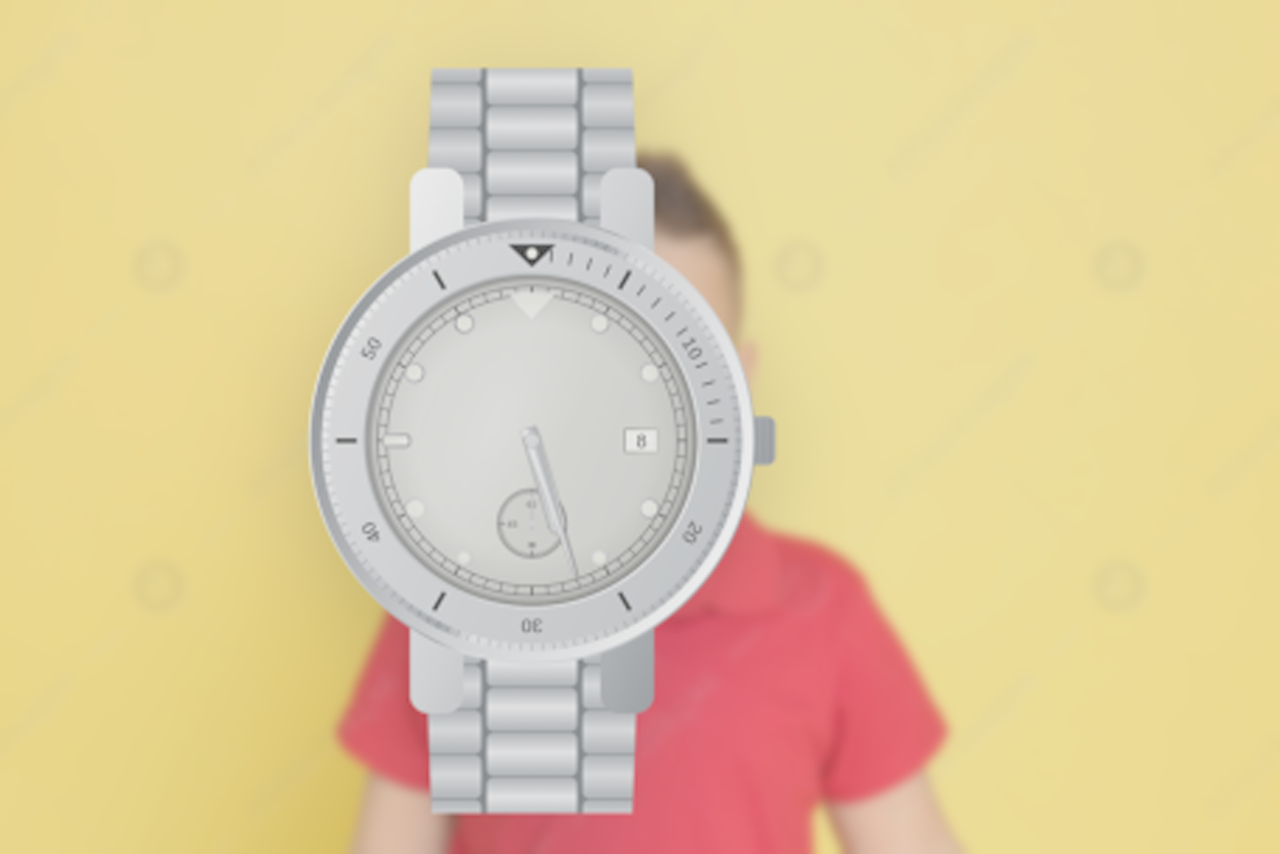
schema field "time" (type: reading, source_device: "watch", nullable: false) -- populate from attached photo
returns 5:27
